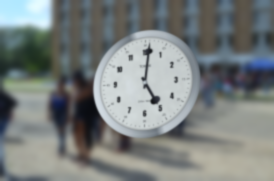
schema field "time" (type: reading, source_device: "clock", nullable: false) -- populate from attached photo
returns 5:01
